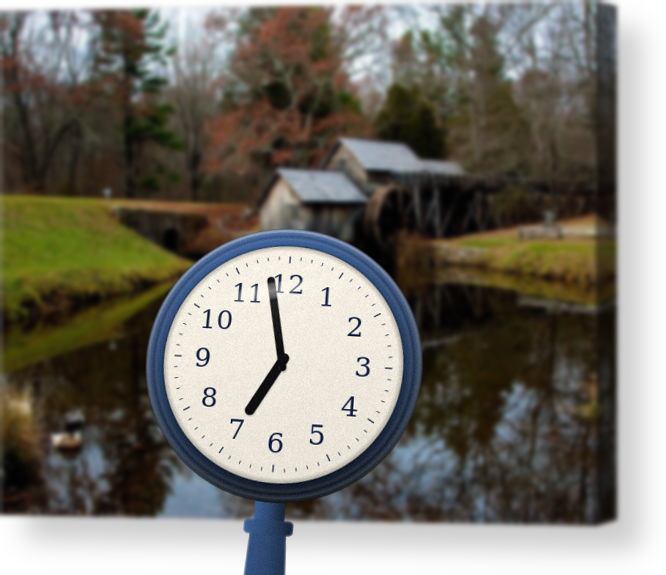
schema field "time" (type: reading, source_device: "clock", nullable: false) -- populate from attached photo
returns 6:58
